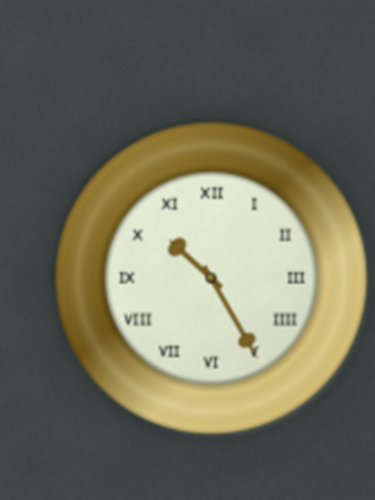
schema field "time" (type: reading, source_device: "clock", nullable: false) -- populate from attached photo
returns 10:25
